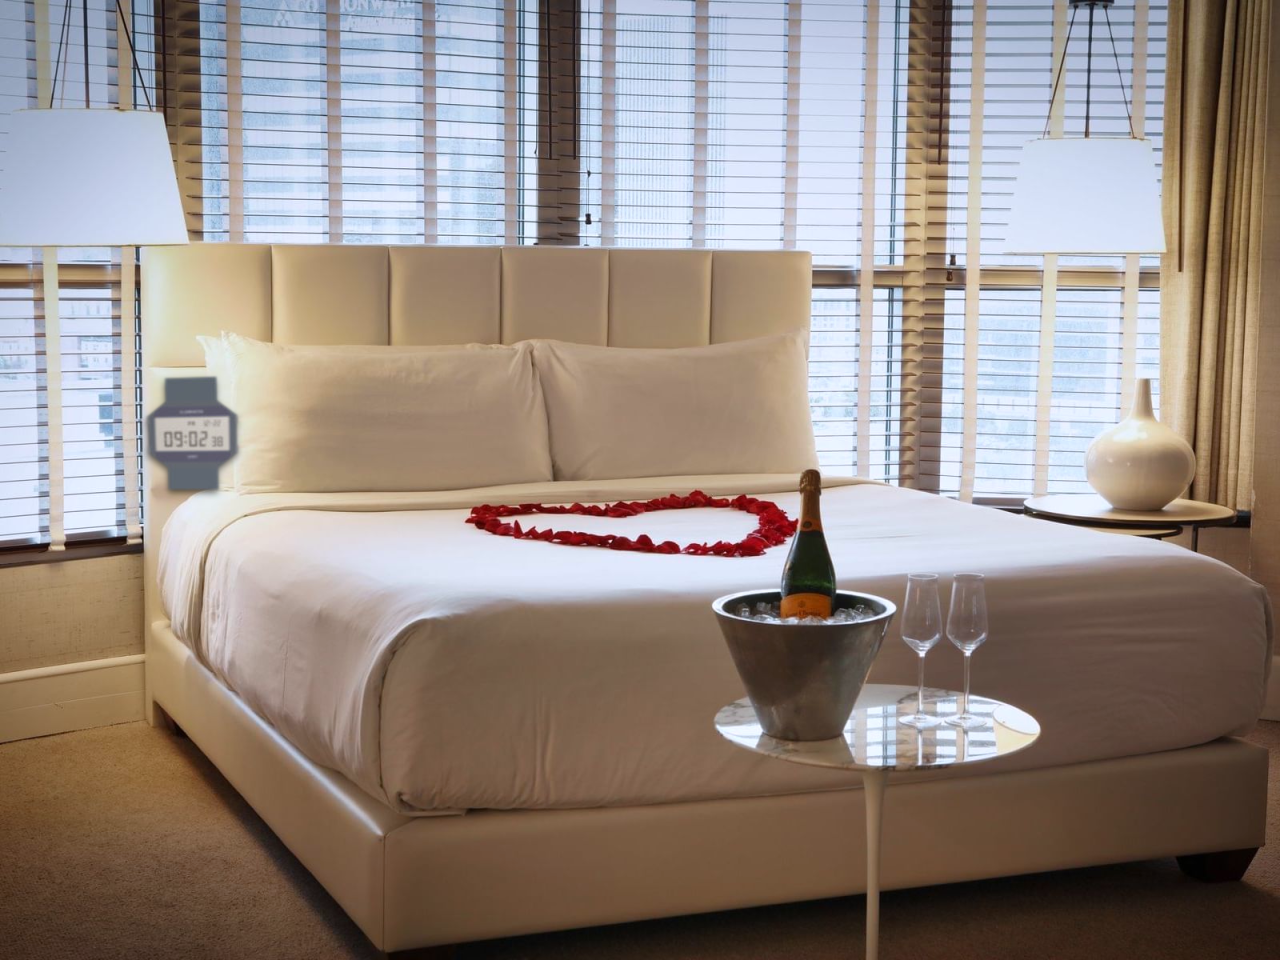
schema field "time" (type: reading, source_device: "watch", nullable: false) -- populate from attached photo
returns 9:02
